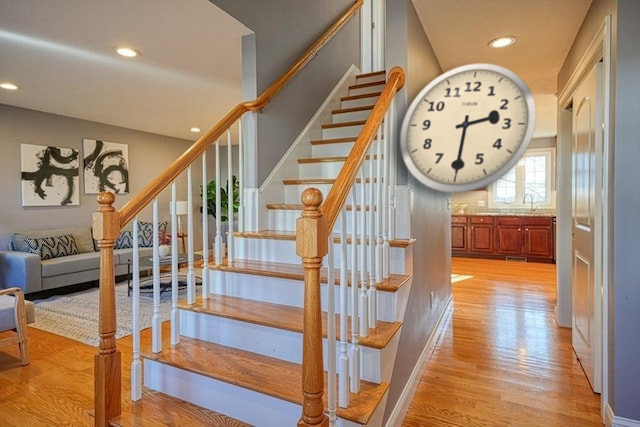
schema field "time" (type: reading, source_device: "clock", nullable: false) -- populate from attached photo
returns 2:30
